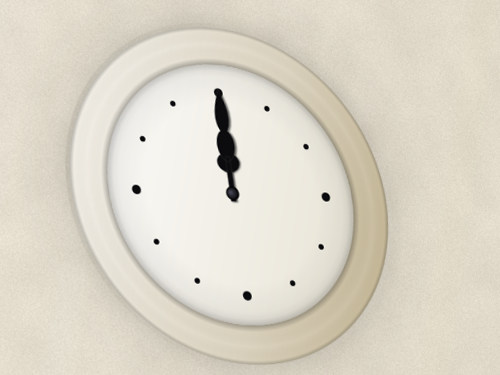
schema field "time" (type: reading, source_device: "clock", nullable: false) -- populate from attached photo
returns 12:00
